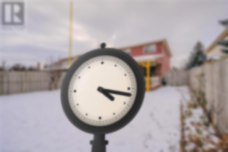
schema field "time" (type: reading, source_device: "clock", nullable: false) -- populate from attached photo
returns 4:17
